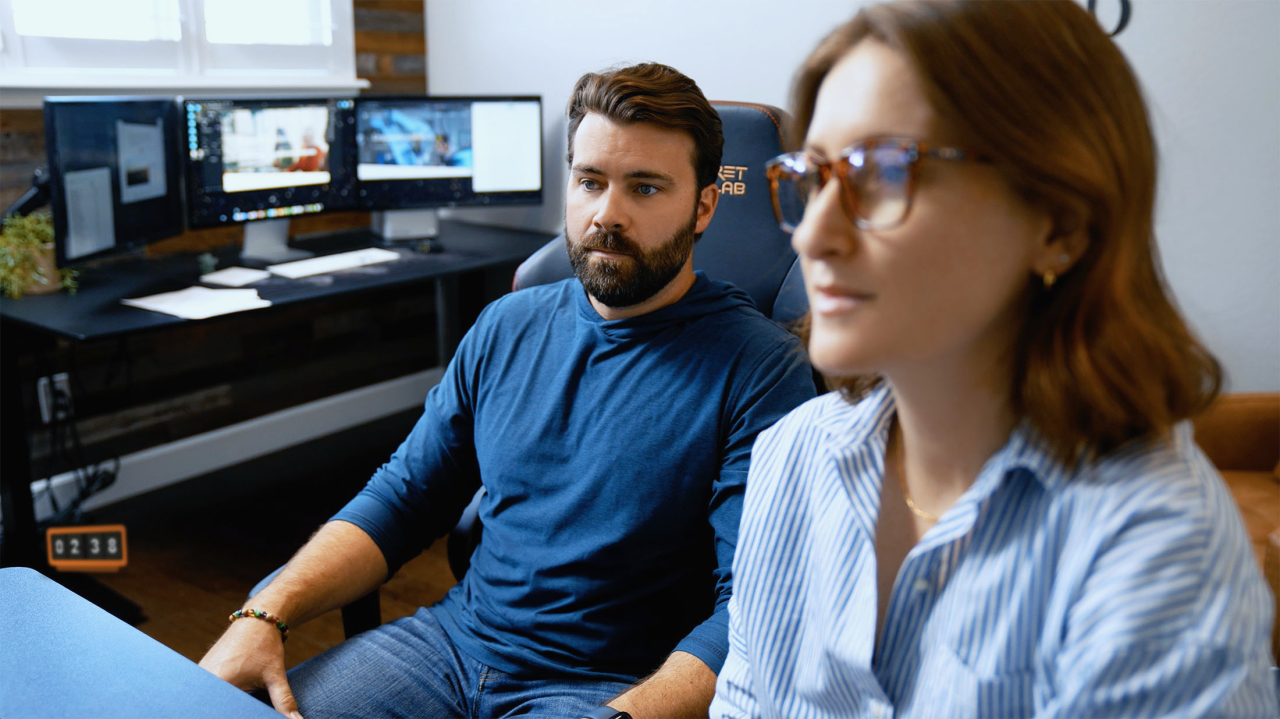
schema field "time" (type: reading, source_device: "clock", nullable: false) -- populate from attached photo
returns 2:38
